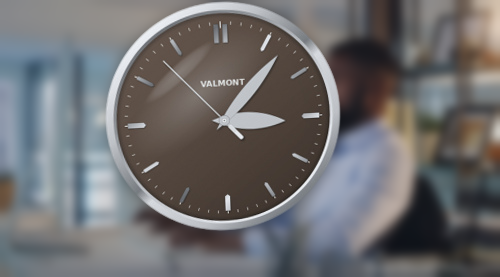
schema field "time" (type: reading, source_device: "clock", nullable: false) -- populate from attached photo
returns 3:06:53
